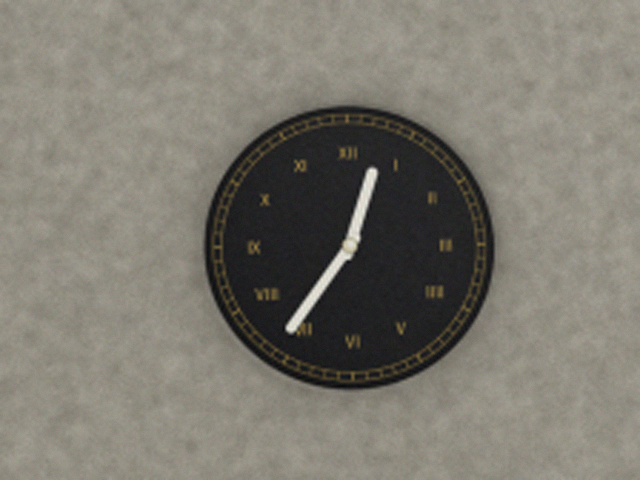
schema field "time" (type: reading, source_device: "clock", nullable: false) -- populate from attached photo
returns 12:36
